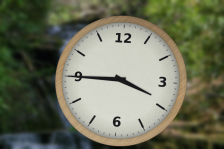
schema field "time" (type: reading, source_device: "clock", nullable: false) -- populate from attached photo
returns 3:45
